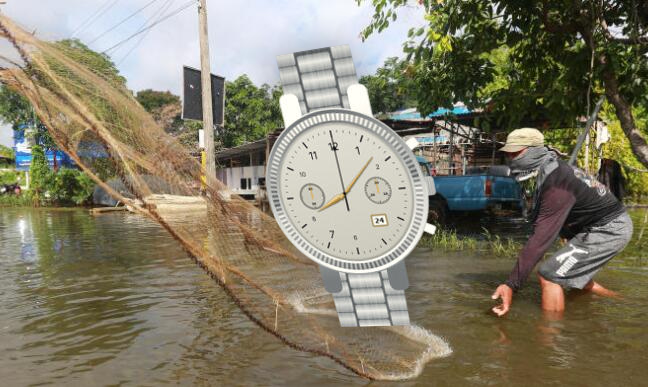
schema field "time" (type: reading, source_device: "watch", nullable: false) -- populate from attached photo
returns 8:08
